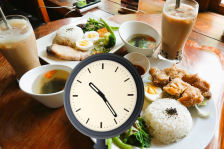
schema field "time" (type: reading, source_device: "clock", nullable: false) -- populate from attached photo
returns 10:24
